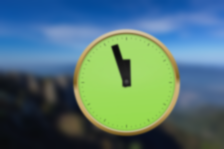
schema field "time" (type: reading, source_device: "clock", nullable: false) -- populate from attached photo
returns 11:57
